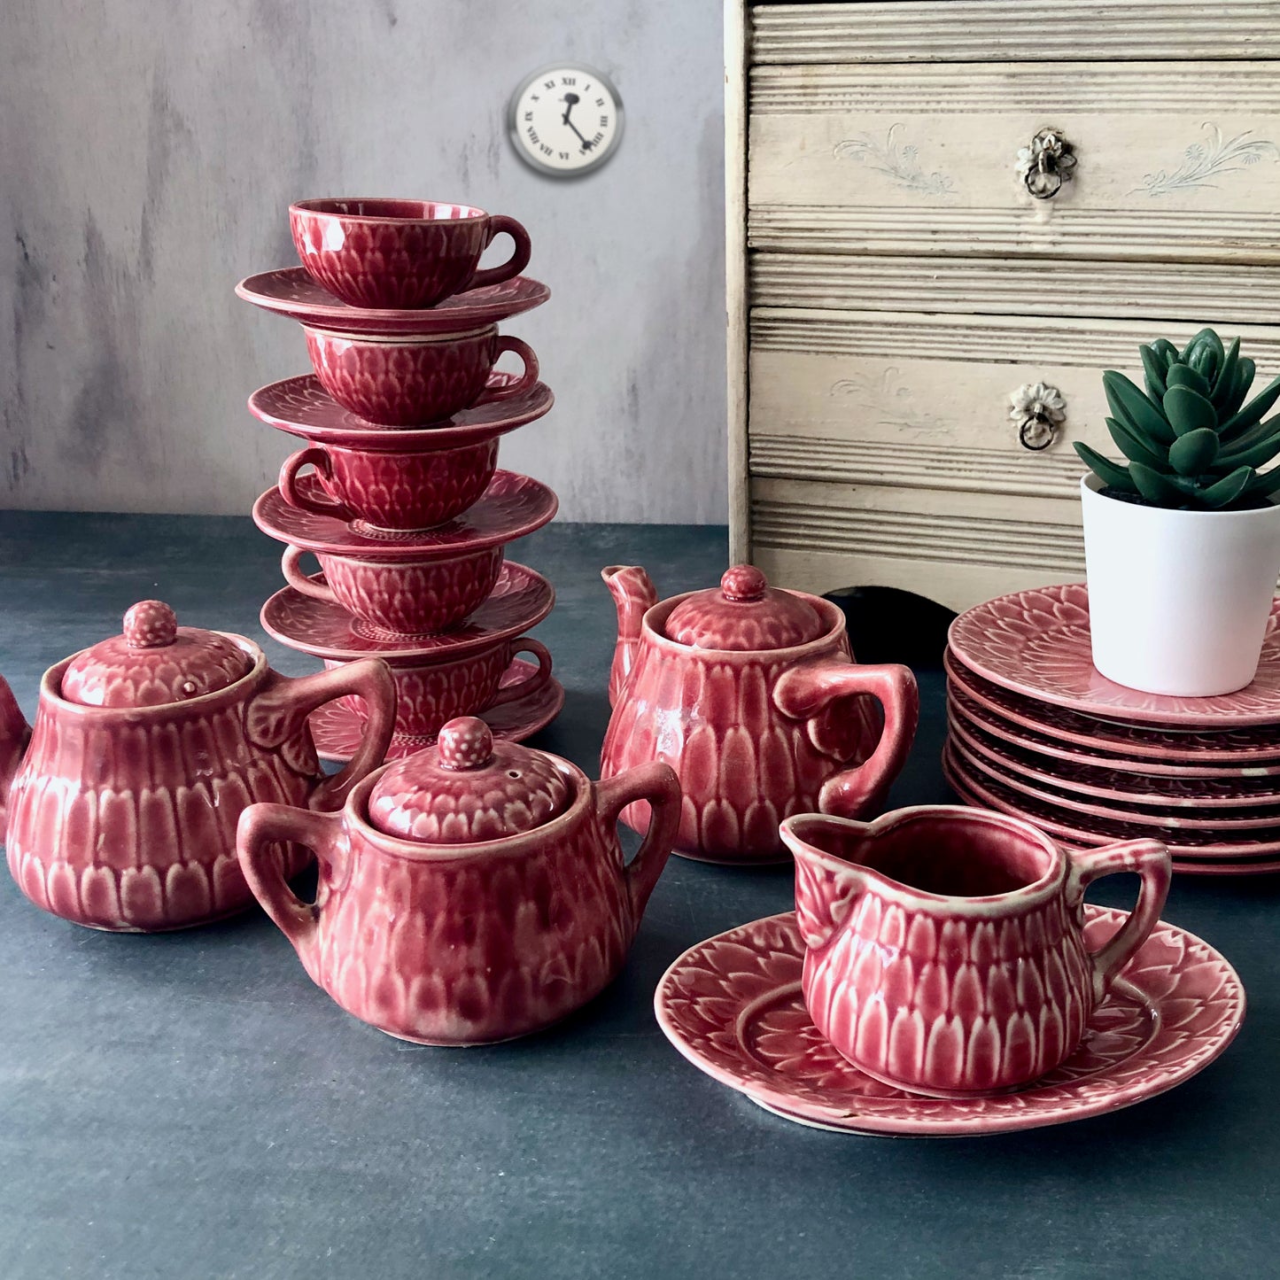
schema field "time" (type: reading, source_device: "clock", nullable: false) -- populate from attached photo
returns 12:23
